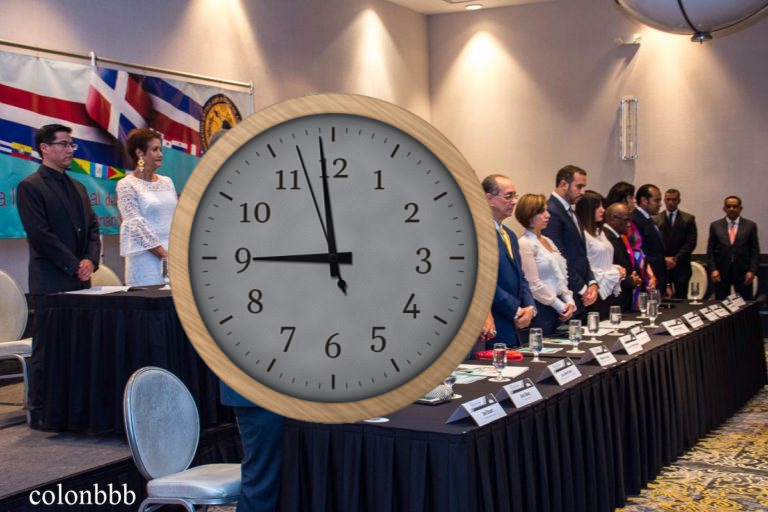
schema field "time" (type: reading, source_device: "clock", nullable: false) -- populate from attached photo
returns 8:58:57
